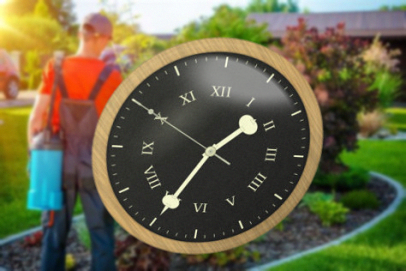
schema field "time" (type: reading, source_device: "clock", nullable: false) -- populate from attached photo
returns 1:34:50
